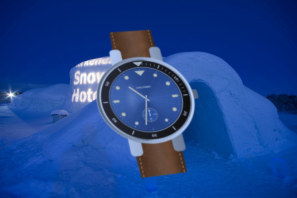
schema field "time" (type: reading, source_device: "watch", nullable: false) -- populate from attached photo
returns 10:32
